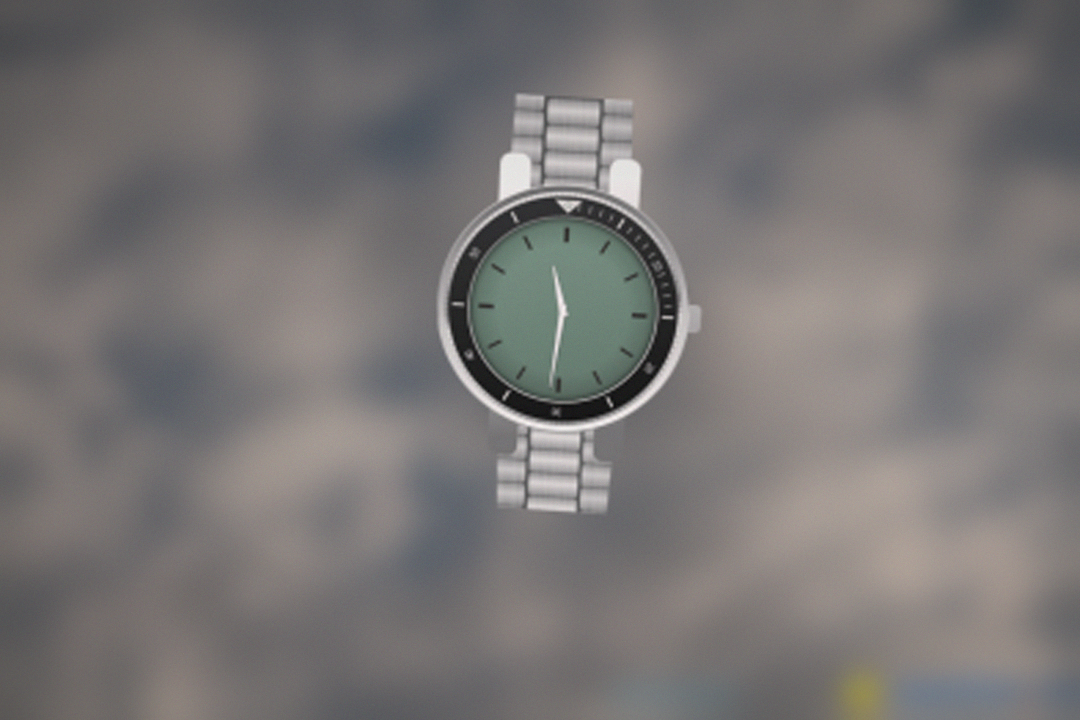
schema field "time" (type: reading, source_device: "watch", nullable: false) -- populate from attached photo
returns 11:31
